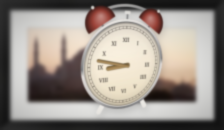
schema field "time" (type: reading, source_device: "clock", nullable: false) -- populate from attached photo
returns 8:47
